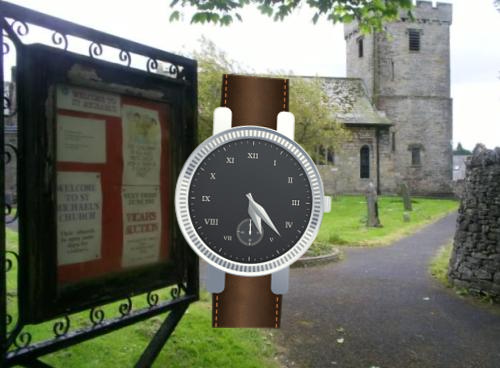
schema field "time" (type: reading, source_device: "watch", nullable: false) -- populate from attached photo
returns 5:23
